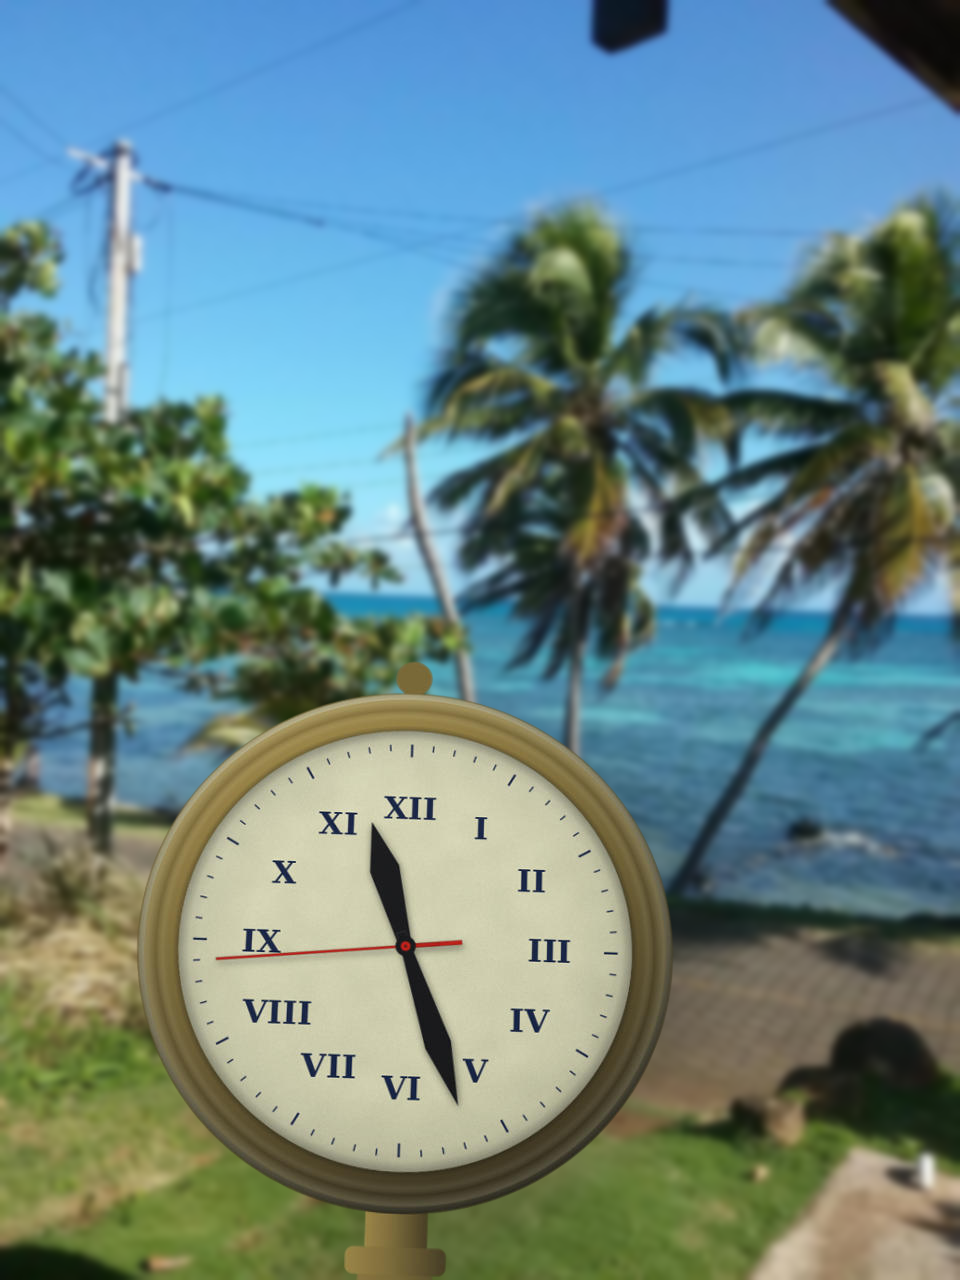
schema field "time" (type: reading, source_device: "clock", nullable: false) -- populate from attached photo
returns 11:26:44
